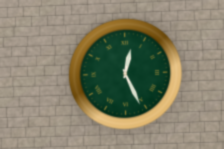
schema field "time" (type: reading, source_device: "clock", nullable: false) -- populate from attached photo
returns 12:26
